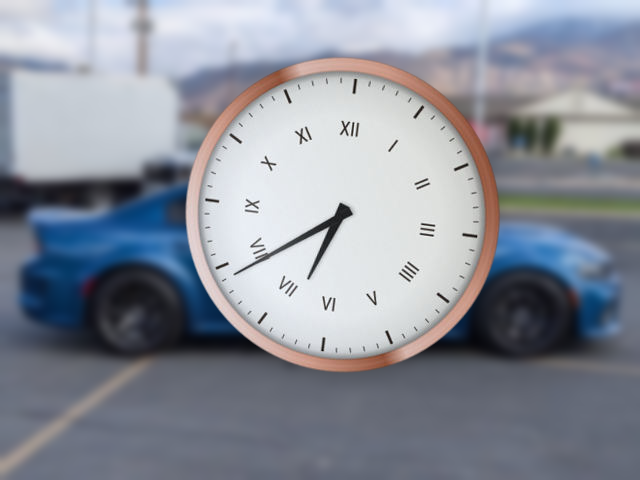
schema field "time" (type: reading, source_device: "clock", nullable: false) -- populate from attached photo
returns 6:39
